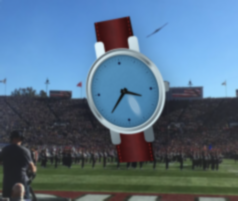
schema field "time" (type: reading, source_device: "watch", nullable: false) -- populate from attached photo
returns 3:37
